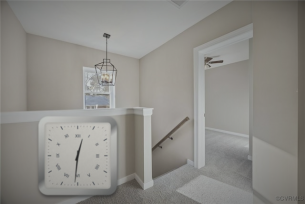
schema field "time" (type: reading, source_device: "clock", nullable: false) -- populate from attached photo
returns 12:31
